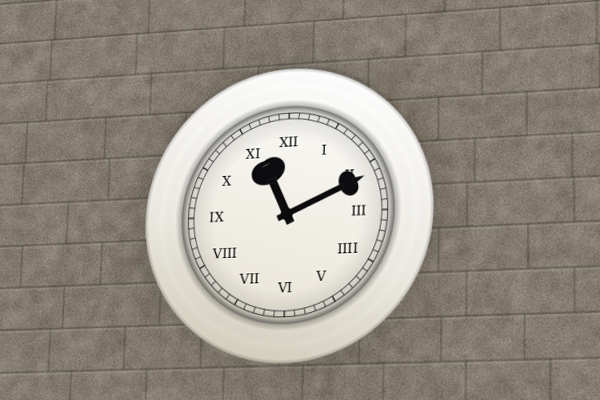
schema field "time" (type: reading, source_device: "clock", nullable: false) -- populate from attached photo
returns 11:11
